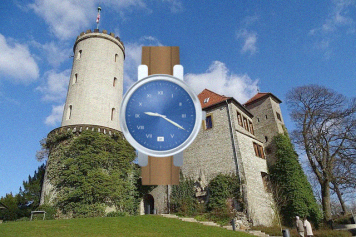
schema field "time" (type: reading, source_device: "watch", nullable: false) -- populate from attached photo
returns 9:20
